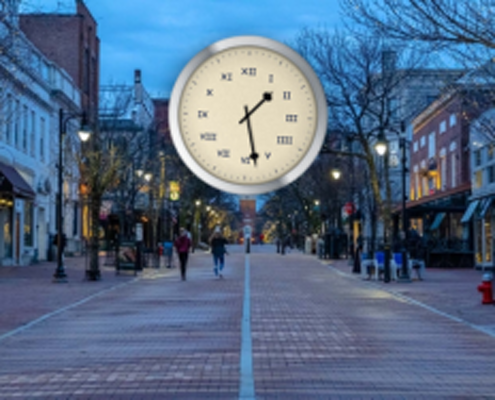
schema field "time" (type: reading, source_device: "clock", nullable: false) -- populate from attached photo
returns 1:28
